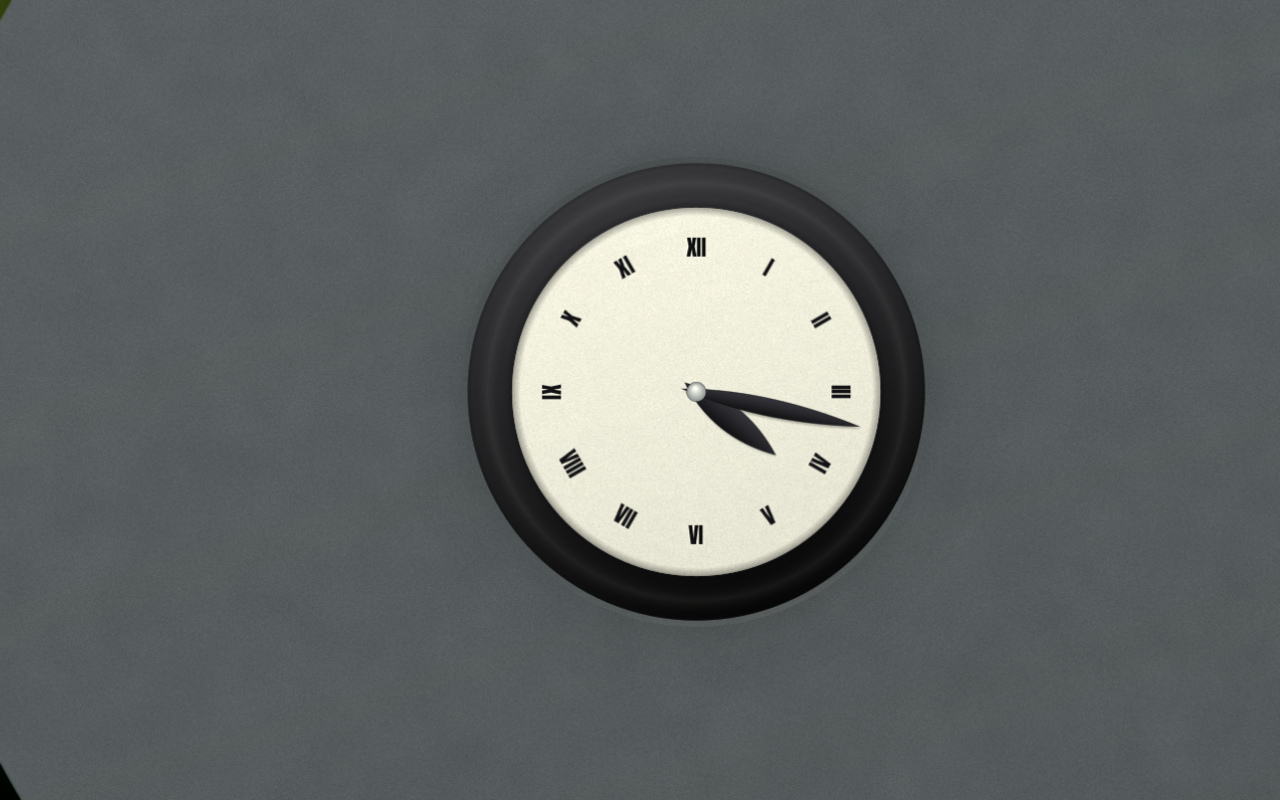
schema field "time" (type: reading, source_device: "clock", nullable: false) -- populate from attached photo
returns 4:17
